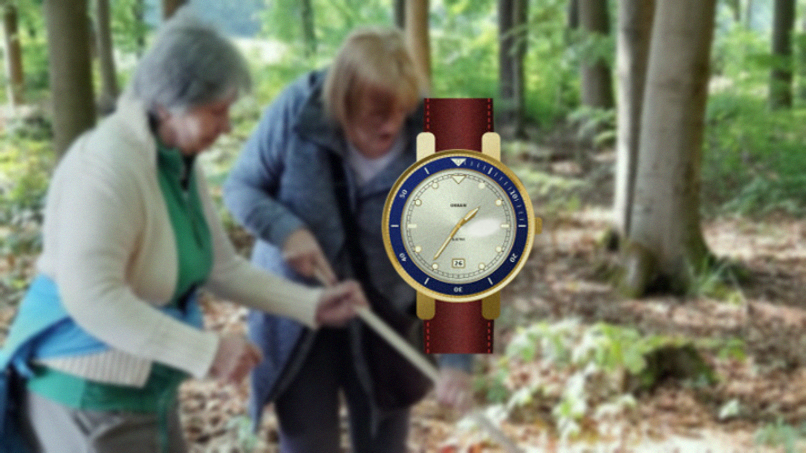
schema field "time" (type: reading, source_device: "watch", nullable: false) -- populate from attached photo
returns 1:36
